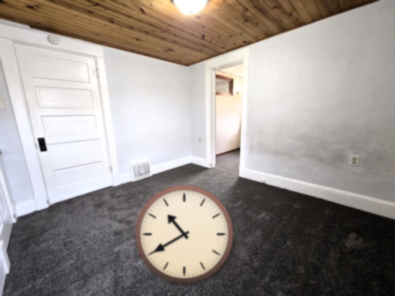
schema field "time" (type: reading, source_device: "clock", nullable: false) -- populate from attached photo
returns 10:40
